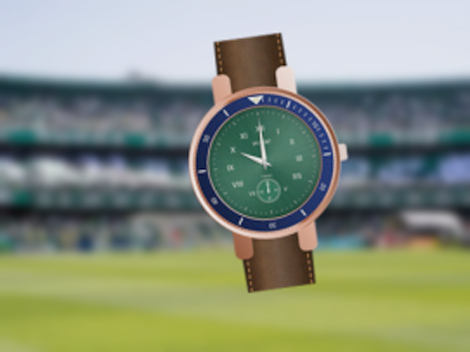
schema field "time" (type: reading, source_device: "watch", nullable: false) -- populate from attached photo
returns 10:00
